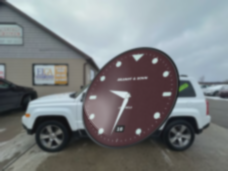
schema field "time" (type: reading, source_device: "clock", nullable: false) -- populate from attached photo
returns 9:32
